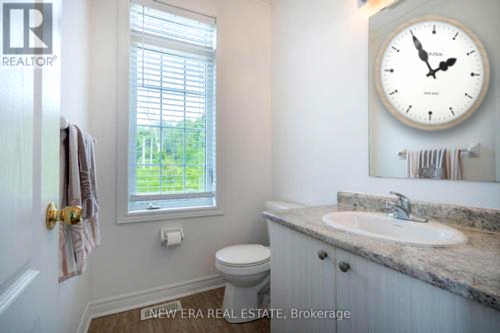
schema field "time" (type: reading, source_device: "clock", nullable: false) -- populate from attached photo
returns 1:55
